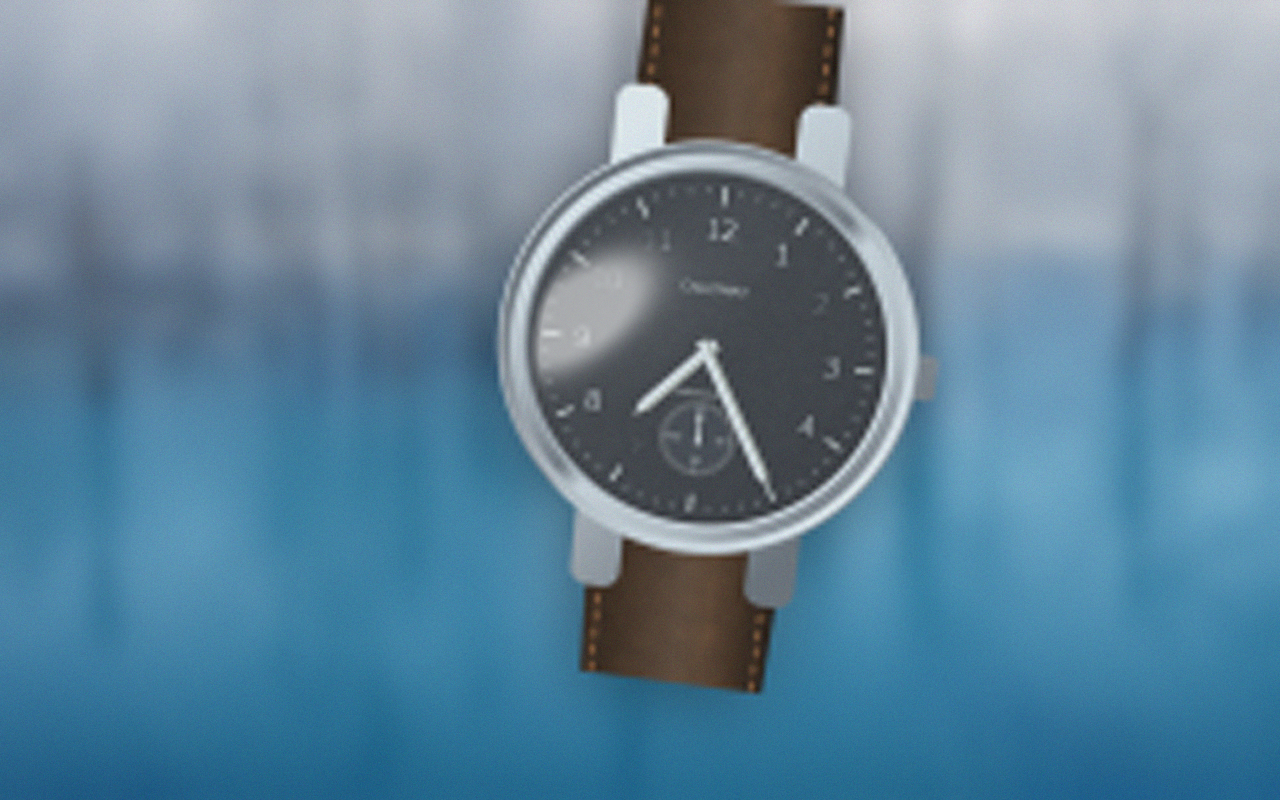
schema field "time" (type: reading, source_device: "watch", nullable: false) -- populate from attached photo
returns 7:25
